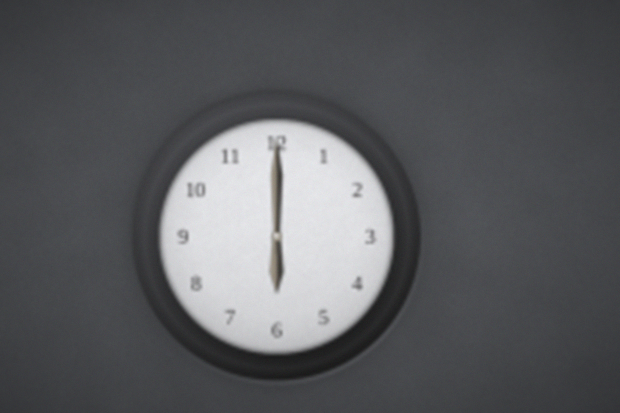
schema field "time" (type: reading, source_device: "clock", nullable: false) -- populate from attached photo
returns 6:00
